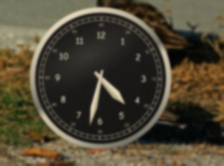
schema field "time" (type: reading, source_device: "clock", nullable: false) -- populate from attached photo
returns 4:32
